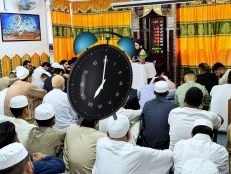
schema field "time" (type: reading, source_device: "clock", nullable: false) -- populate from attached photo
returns 7:00
